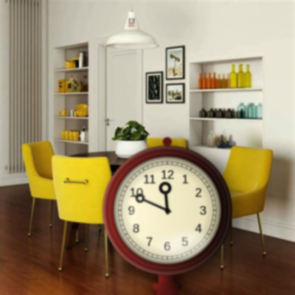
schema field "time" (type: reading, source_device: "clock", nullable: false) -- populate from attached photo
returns 11:49
